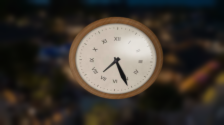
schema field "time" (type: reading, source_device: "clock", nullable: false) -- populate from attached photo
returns 7:26
